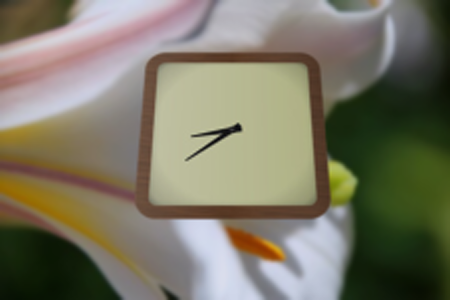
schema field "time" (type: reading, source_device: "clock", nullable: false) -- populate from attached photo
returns 8:39
